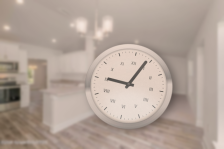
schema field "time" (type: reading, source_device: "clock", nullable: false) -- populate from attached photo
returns 9:04
